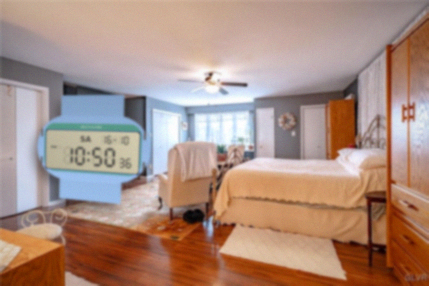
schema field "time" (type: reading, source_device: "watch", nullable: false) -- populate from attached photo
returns 10:50
